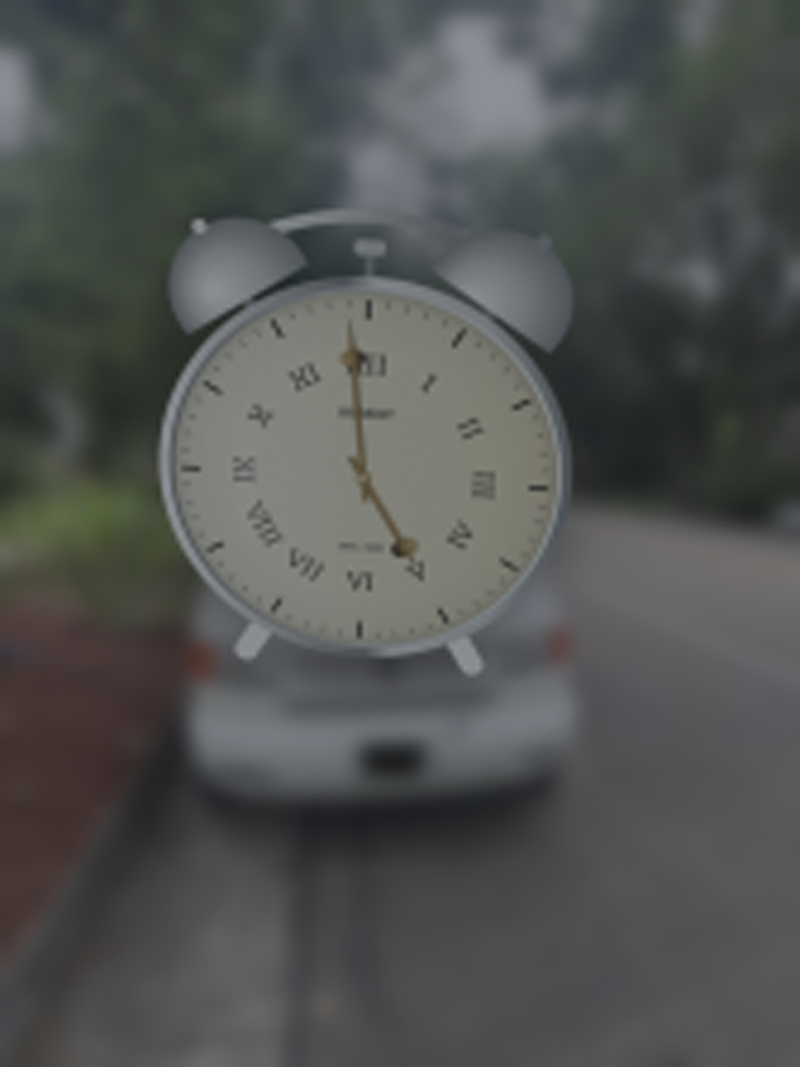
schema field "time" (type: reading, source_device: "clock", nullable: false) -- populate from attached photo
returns 4:59
